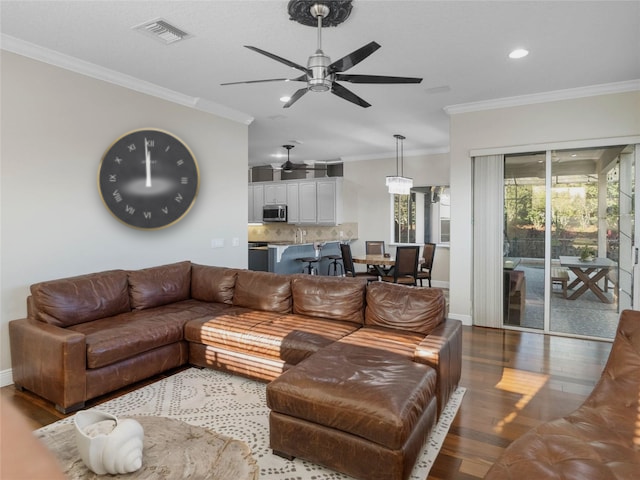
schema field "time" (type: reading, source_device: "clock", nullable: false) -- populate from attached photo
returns 11:59
